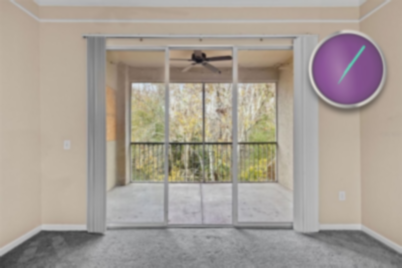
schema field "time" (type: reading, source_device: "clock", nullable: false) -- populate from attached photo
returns 7:06
